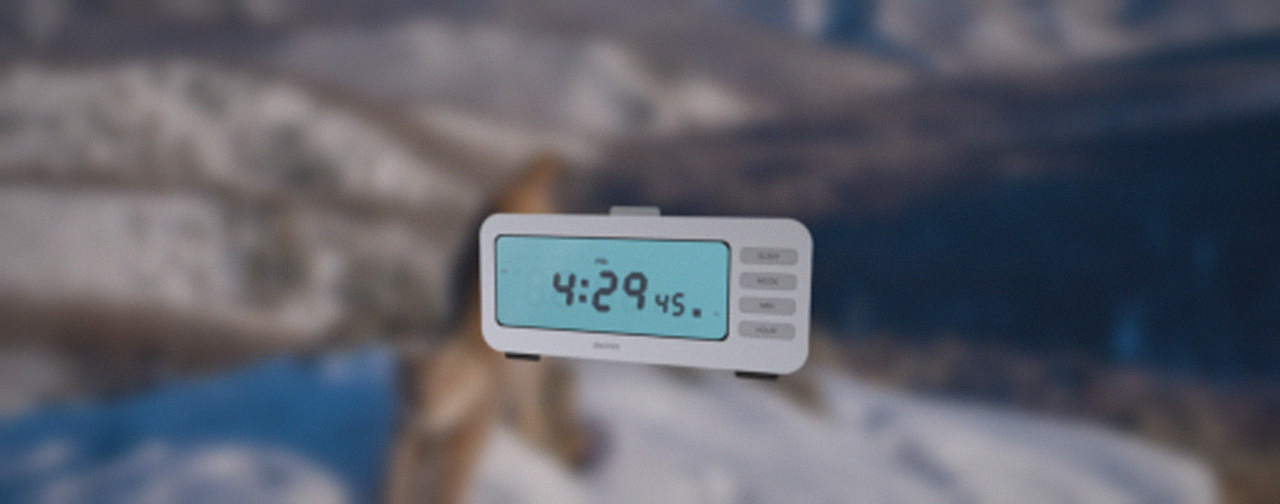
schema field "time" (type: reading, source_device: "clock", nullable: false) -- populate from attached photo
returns 4:29:45
